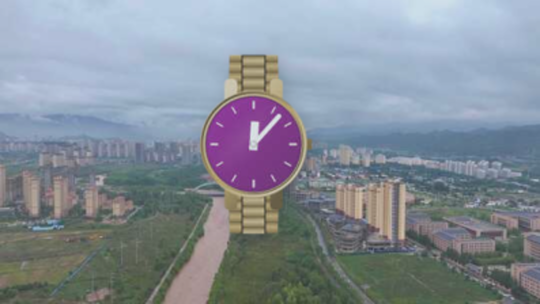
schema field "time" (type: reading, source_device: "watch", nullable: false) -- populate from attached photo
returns 12:07
